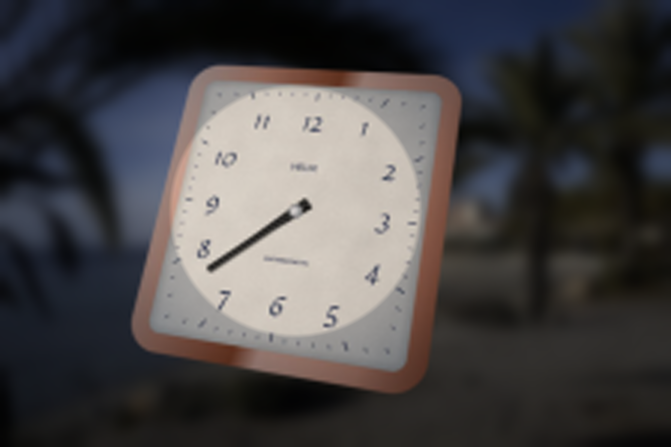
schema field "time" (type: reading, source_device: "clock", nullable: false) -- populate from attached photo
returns 7:38
